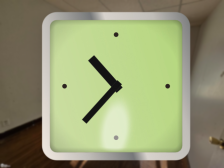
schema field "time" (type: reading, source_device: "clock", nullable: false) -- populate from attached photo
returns 10:37
